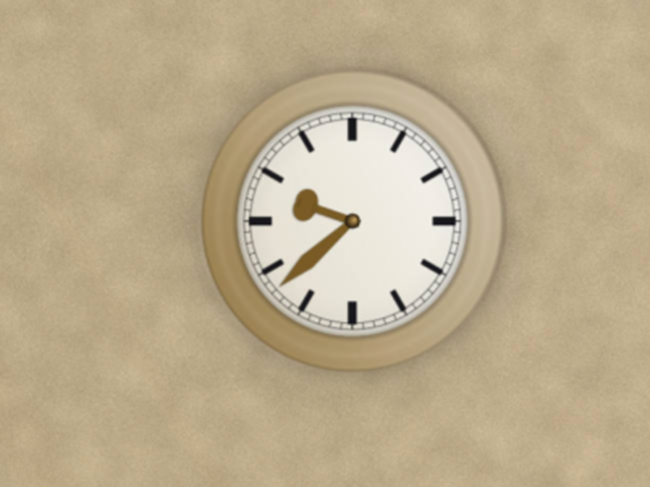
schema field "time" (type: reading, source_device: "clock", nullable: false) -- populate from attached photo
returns 9:38
